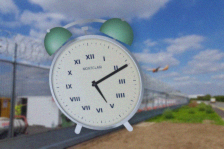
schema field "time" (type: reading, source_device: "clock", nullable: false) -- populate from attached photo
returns 5:11
